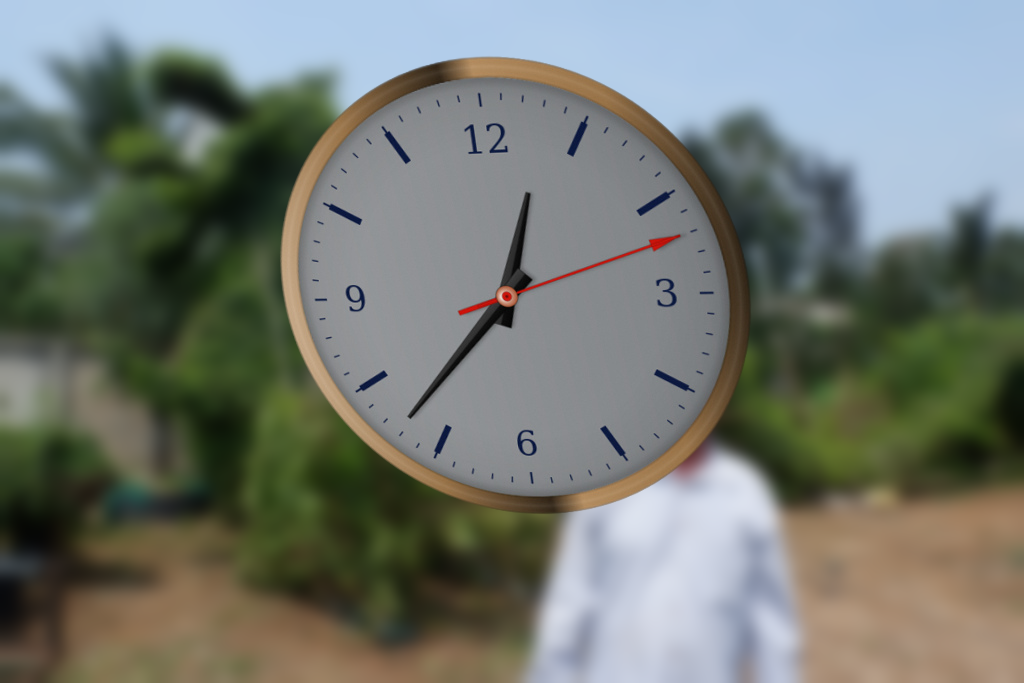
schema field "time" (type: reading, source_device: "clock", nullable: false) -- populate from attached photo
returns 12:37:12
